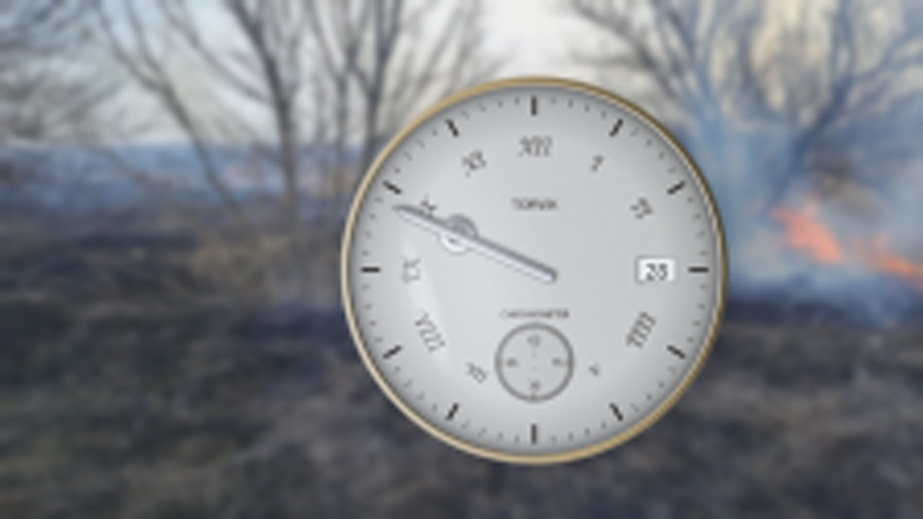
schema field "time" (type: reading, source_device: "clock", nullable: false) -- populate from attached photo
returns 9:49
